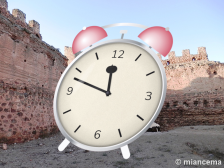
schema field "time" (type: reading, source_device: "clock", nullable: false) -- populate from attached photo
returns 11:48
